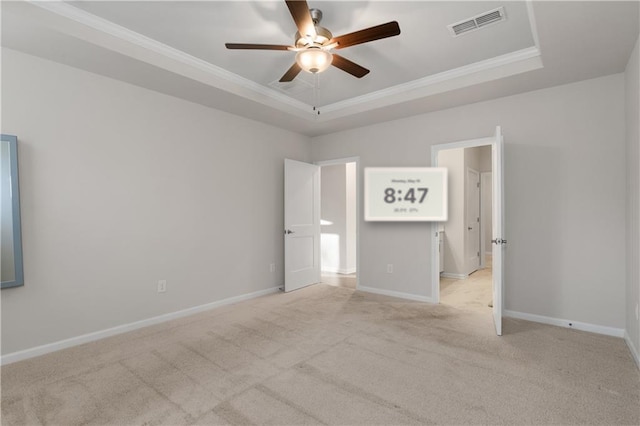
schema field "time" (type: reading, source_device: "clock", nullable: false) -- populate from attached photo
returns 8:47
